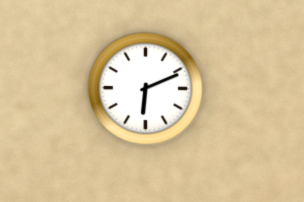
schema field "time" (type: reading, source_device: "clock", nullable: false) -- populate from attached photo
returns 6:11
